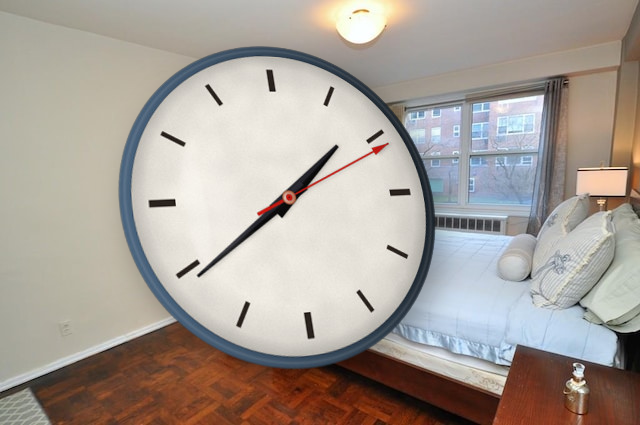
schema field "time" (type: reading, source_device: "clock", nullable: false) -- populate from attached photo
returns 1:39:11
